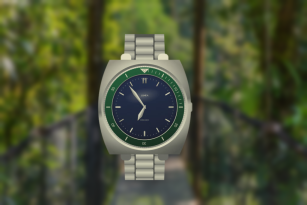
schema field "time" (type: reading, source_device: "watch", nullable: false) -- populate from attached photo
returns 6:54
